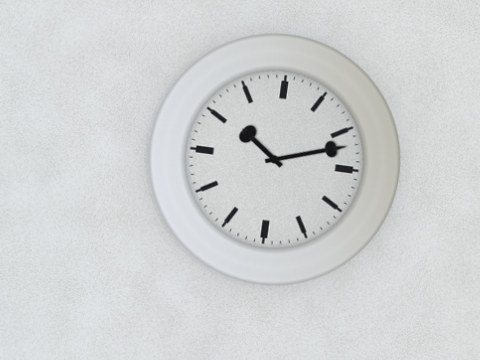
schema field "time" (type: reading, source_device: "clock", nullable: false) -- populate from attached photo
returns 10:12
